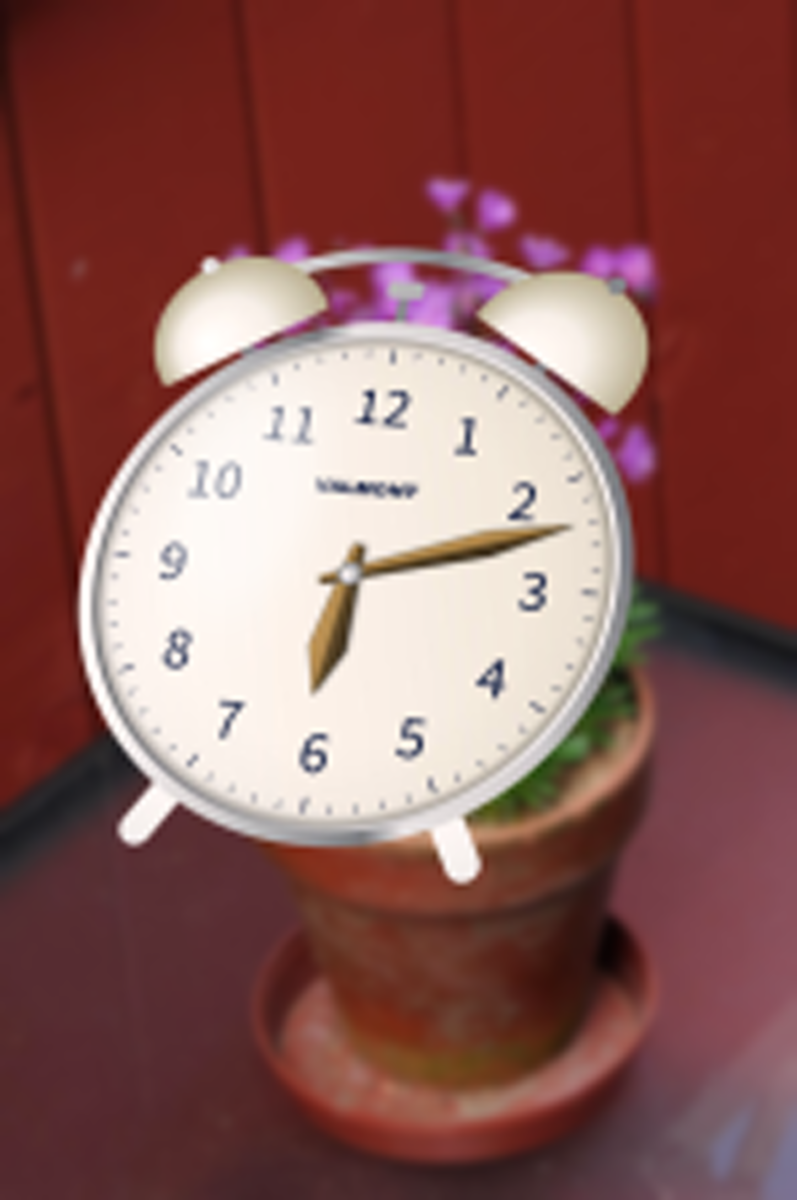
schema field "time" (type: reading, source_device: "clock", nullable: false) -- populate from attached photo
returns 6:12
